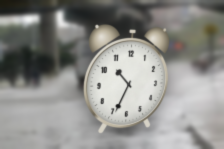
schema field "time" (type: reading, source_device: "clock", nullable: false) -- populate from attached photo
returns 10:34
